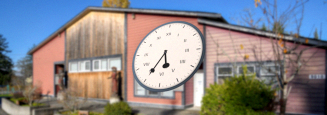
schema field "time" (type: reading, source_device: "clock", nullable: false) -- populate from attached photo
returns 5:35
